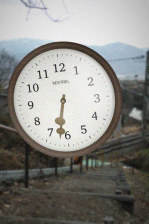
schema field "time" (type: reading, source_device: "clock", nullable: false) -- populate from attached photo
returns 6:32
